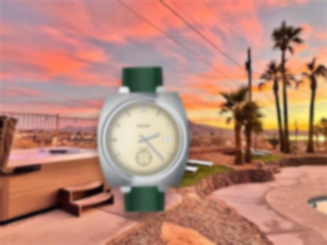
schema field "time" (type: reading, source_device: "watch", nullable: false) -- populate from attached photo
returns 2:23
